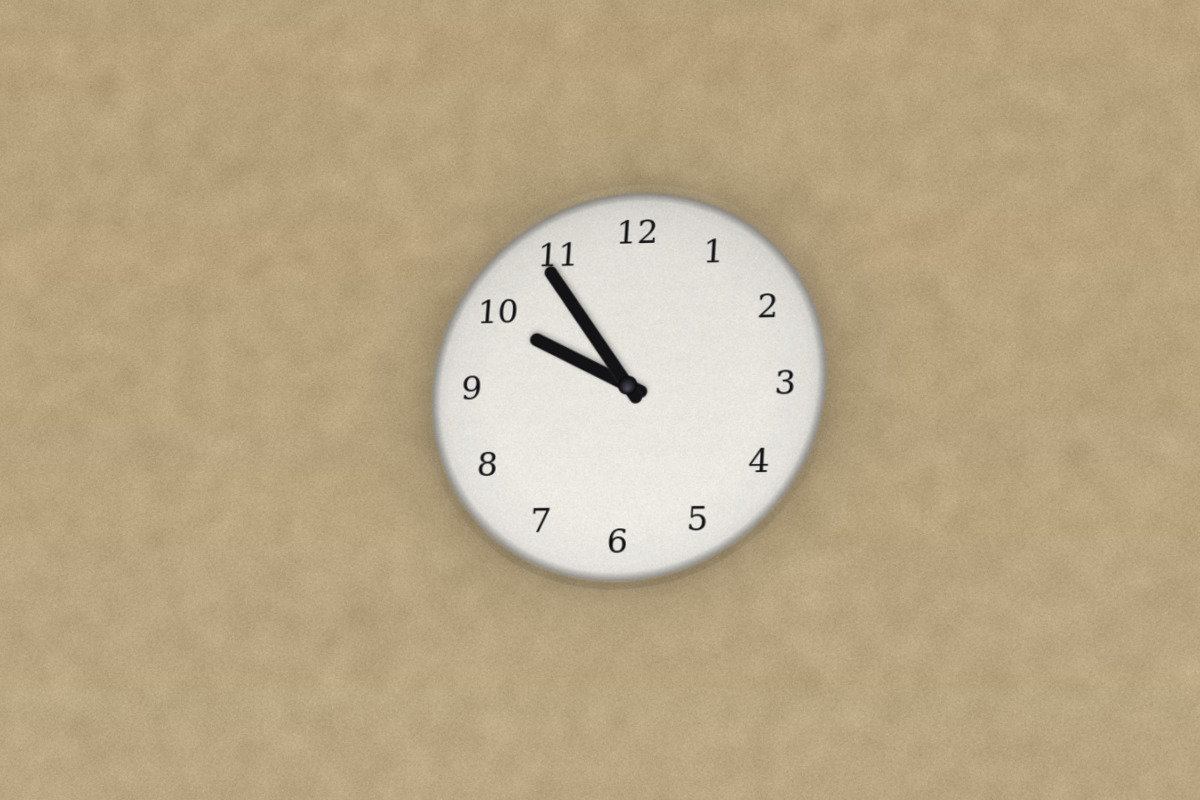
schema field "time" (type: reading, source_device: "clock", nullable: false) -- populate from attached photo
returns 9:54
